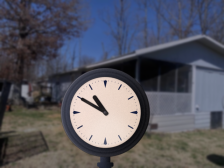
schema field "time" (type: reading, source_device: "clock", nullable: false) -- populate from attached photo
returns 10:50
